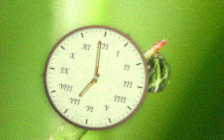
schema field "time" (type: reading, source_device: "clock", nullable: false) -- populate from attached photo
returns 6:59
